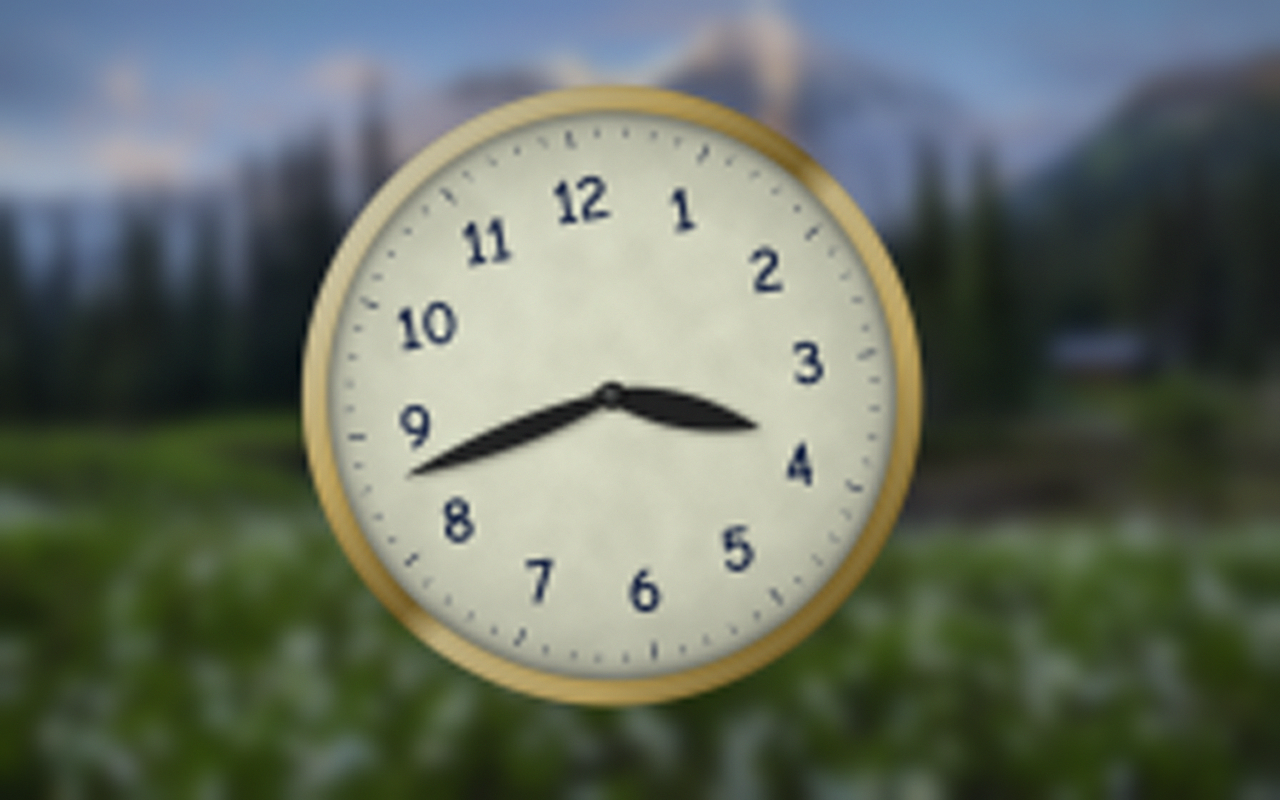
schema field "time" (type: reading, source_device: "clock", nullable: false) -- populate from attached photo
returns 3:43
